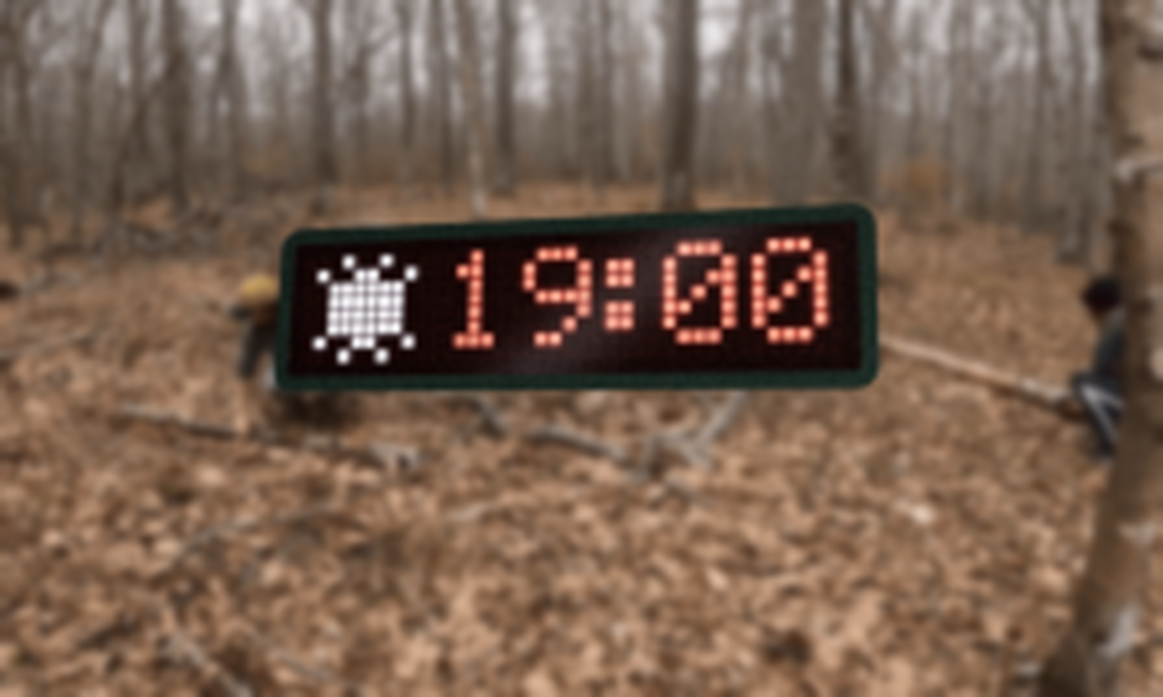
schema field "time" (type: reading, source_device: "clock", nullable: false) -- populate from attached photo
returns 19:00
